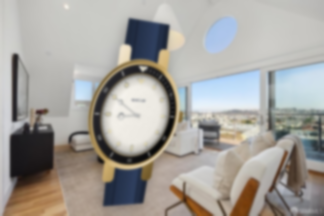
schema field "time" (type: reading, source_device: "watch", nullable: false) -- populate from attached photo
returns 8:50
